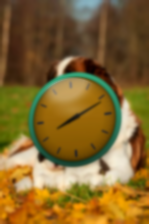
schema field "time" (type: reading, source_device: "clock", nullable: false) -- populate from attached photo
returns 8:11
